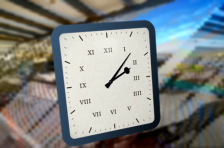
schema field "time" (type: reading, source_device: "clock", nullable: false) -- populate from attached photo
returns 2:07
